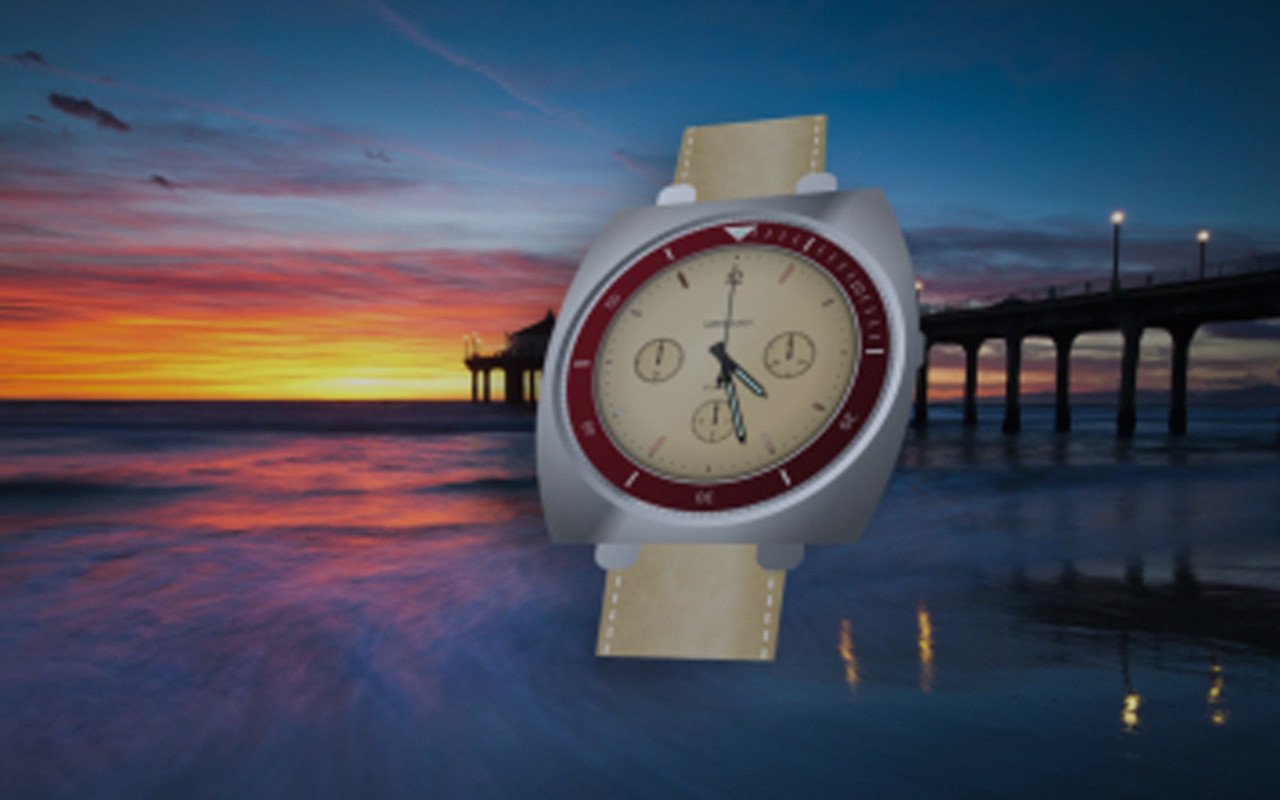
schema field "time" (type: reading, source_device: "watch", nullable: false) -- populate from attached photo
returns 4:27
